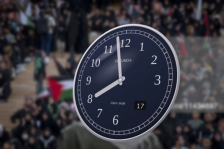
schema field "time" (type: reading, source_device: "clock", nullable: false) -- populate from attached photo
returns 7:58
